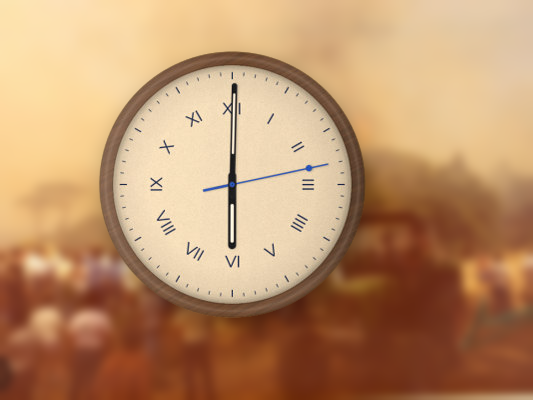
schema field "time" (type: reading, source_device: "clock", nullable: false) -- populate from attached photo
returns 6:00:13
